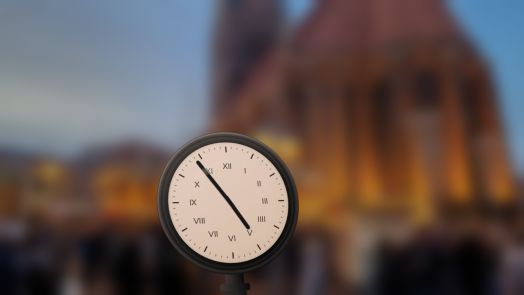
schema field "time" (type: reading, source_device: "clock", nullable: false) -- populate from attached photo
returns 4:54
